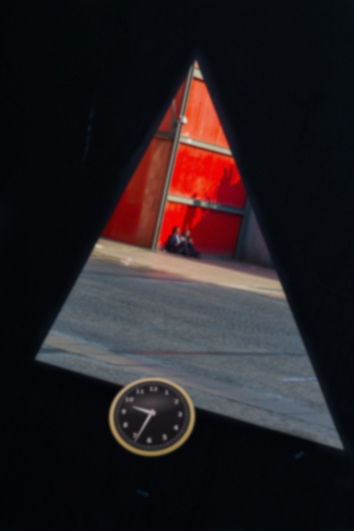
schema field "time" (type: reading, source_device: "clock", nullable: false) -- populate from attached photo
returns 9:34
